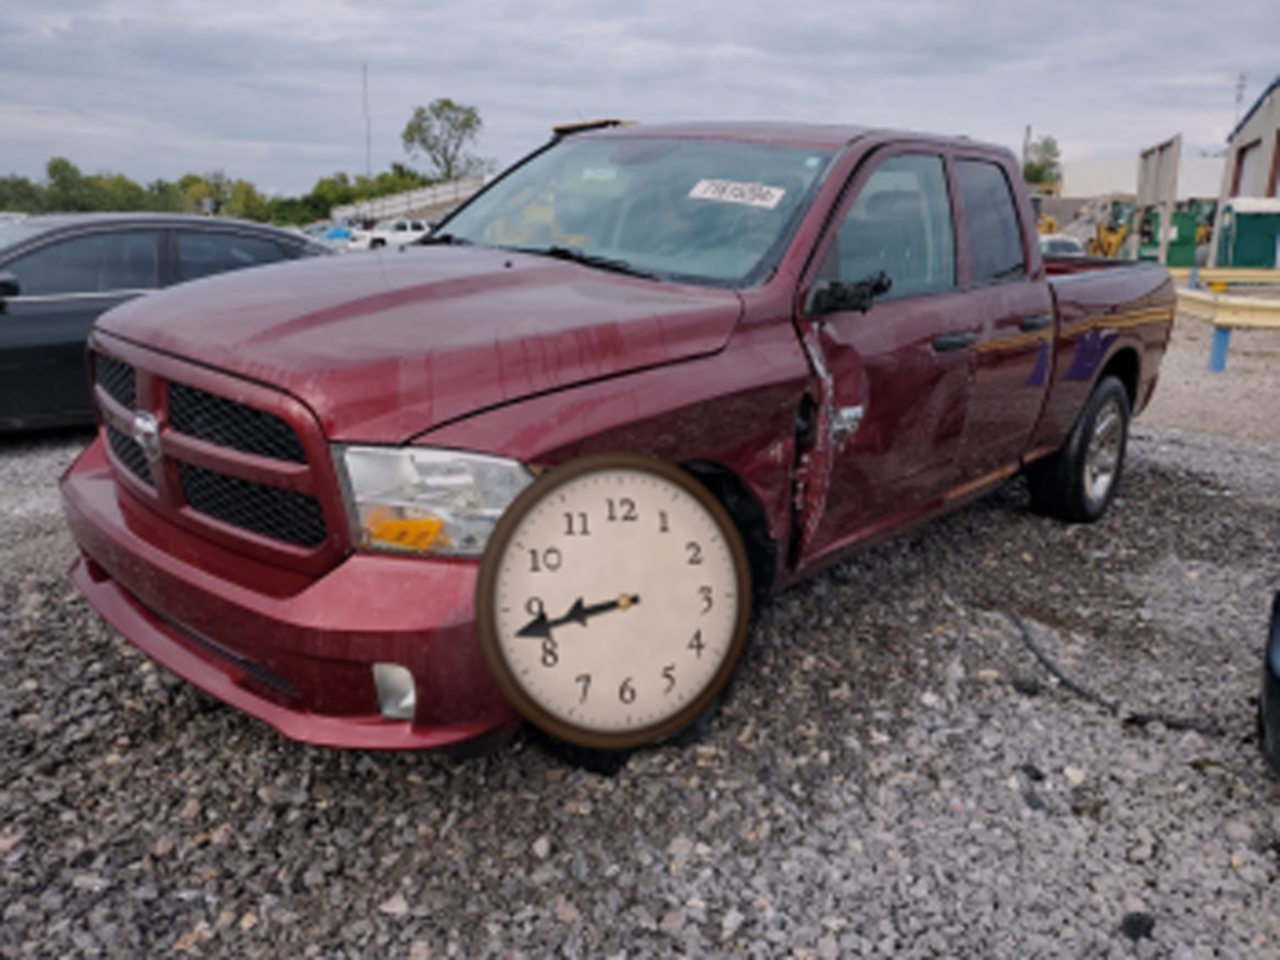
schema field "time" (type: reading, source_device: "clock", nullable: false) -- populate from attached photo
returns 8:43
